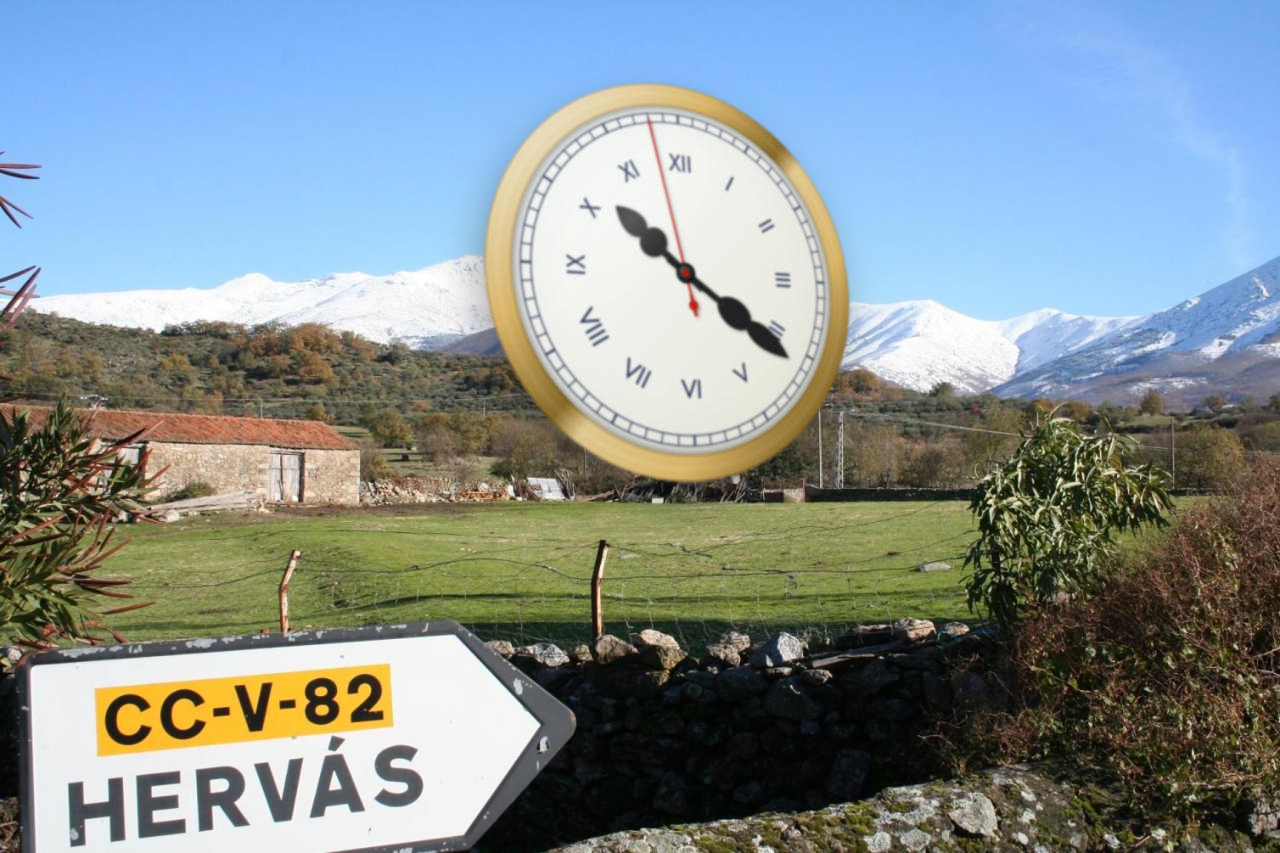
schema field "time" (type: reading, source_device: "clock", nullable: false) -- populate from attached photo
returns 10:20:58
